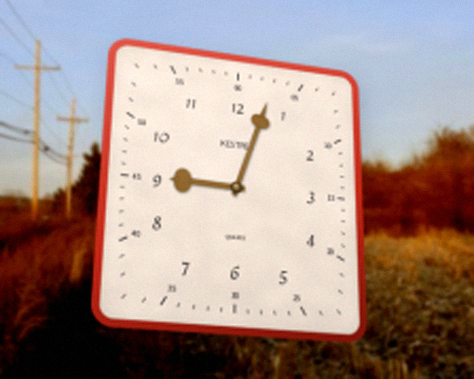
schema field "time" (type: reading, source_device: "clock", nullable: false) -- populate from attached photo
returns 9:03
